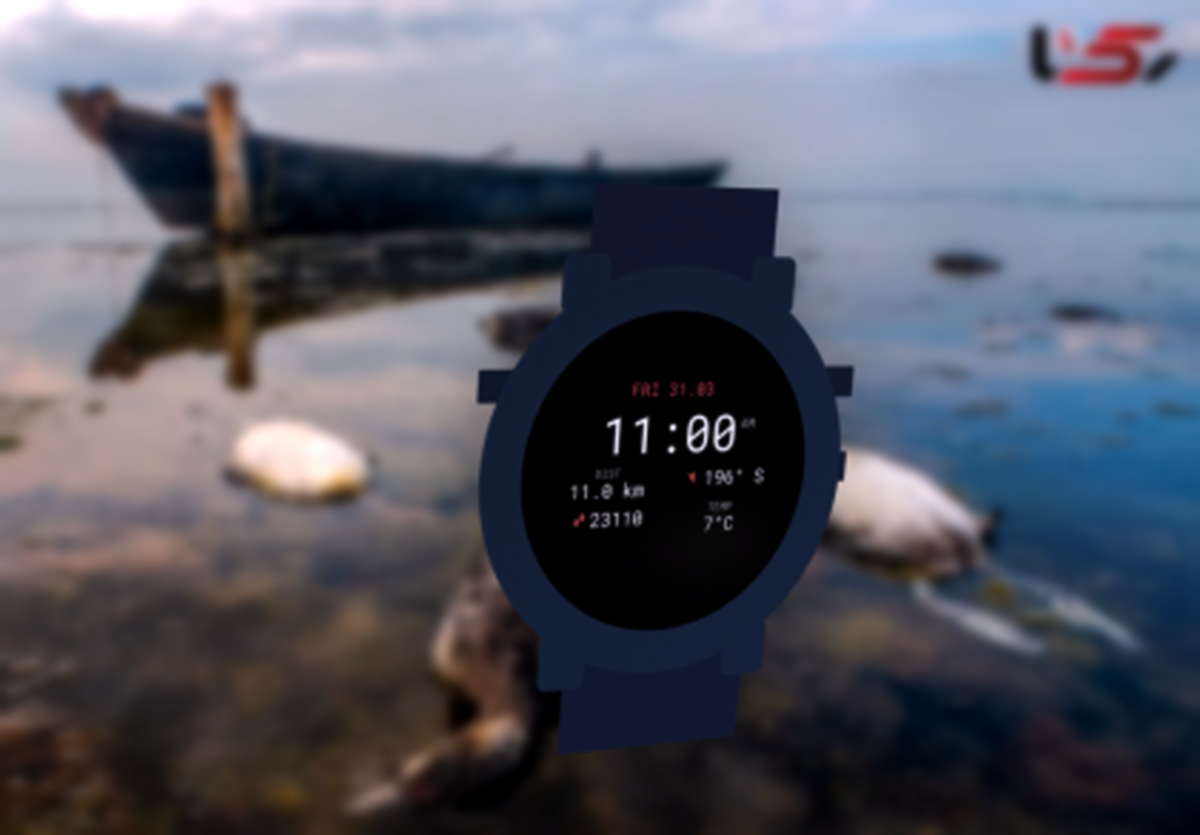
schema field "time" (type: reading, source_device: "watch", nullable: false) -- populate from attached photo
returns 11:00
